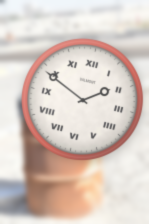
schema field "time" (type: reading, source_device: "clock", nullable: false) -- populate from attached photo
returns 1:49
